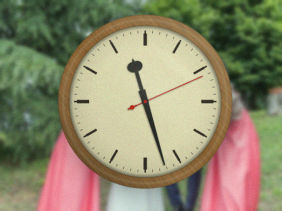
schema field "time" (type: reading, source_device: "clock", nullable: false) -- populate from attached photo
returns 11:27:11
